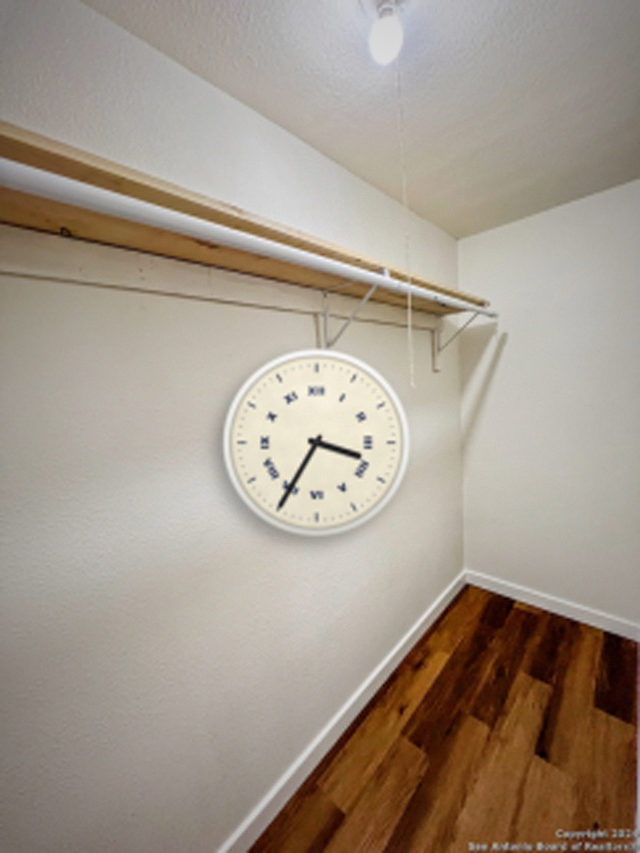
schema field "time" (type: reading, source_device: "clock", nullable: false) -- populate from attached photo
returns 3:35
